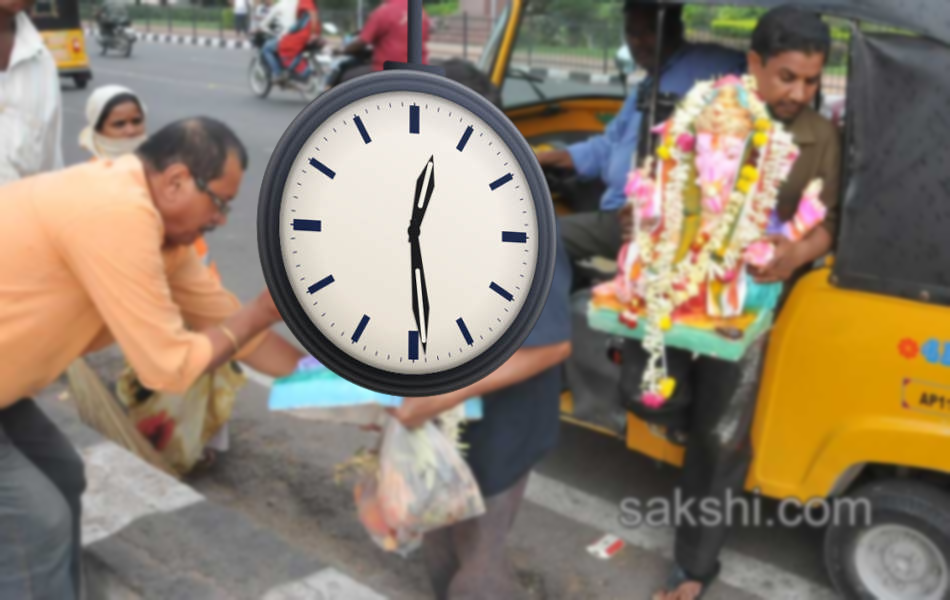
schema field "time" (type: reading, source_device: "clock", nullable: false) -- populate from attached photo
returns 12:29
